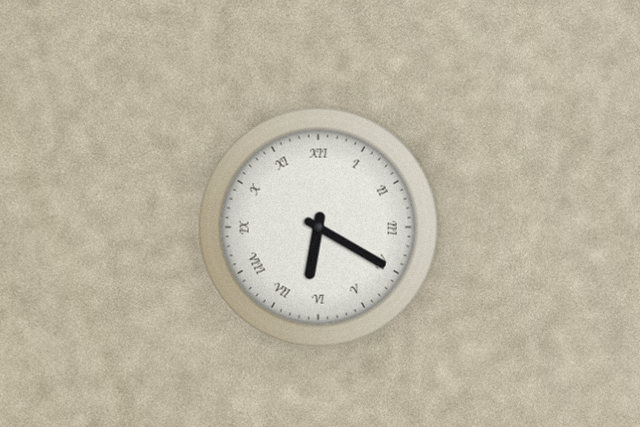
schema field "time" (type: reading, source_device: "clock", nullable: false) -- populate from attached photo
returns 6:20
